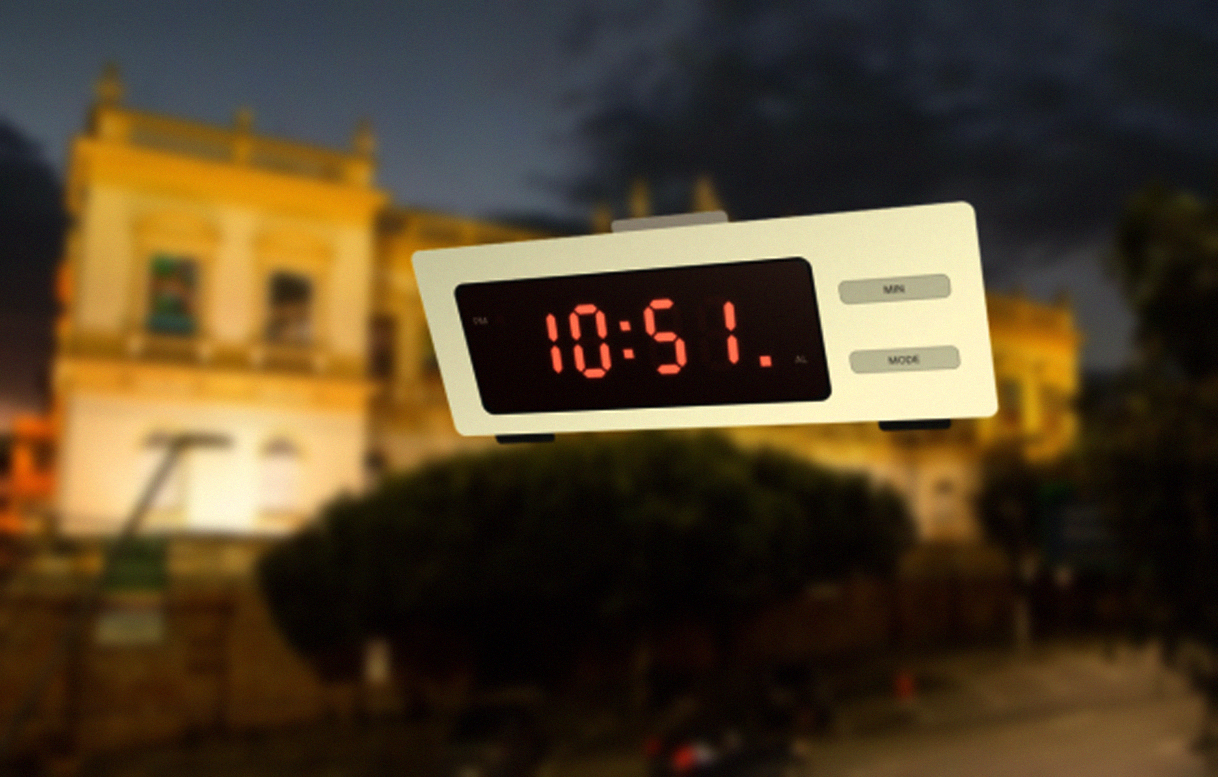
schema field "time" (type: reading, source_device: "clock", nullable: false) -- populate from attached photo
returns 10:51
